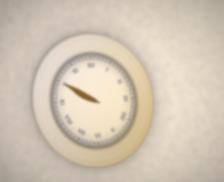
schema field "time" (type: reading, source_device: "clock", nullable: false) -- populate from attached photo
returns 9:50
